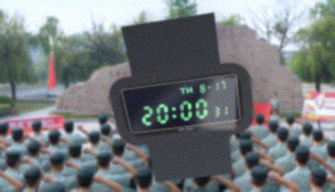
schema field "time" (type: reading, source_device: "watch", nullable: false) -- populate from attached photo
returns 20:00:31
